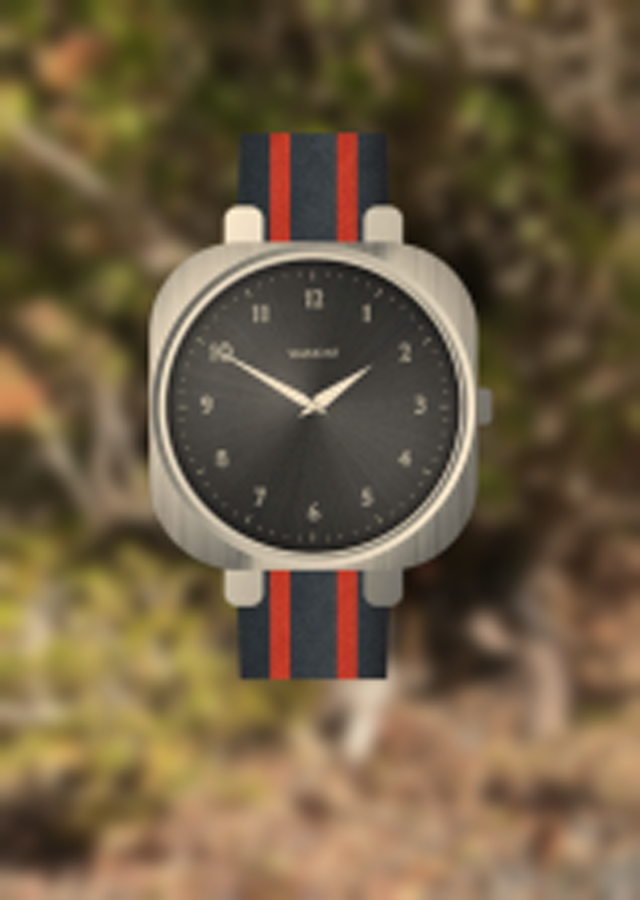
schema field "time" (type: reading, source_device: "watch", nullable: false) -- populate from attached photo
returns 1:50
